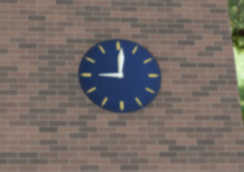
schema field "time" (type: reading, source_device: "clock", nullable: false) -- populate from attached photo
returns 9:01
